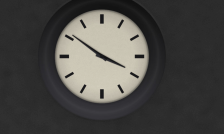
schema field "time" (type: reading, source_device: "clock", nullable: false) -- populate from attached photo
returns 3:51
